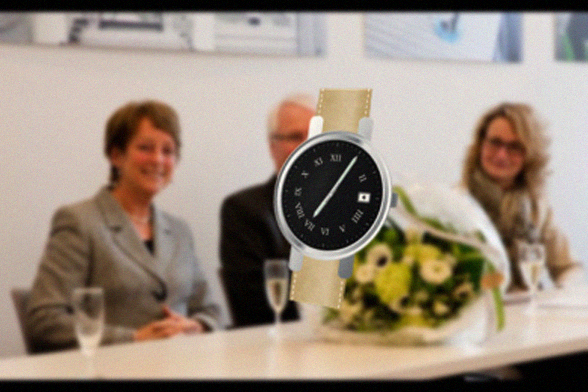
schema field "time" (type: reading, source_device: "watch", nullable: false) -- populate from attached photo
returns 7:05
